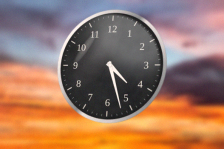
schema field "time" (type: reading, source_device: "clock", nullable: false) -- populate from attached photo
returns 4:27
